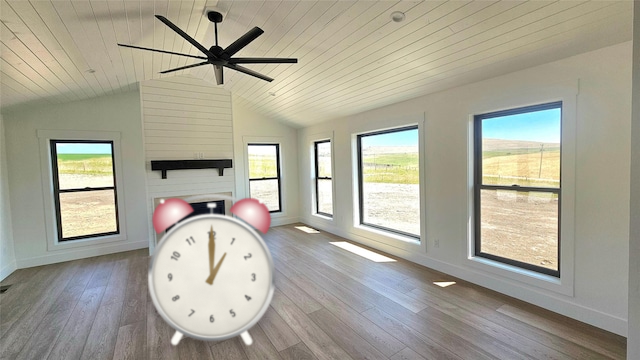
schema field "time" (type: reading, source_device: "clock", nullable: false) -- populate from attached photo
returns 1:00
